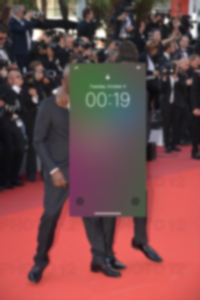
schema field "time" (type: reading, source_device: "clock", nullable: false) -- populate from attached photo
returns 0:19
